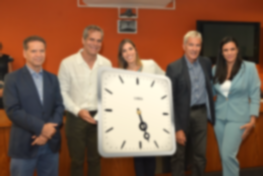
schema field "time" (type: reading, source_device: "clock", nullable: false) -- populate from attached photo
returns 5:27
